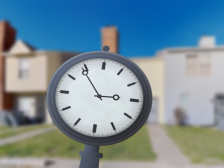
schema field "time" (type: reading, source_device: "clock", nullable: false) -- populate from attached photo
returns 2:54
